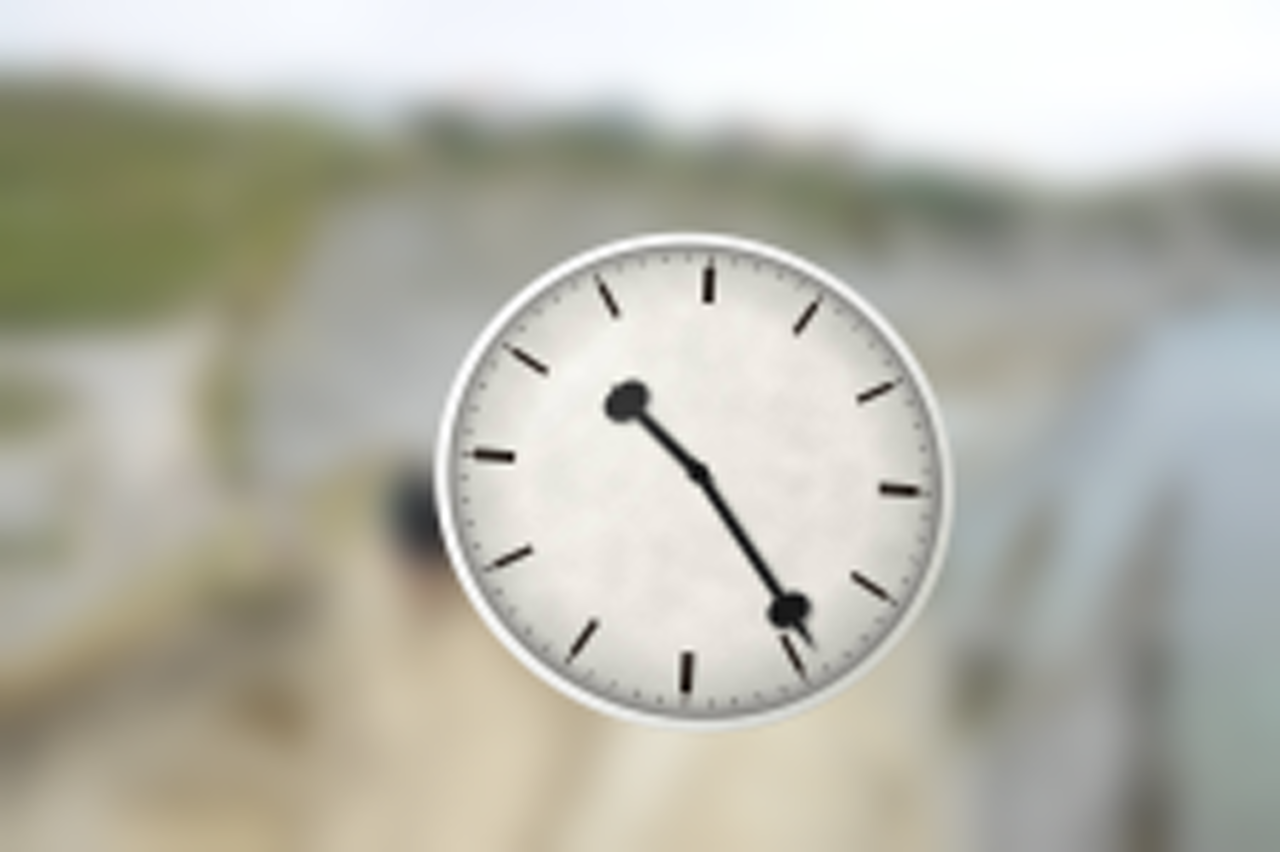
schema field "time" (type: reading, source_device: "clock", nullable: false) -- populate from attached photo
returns 10:24
